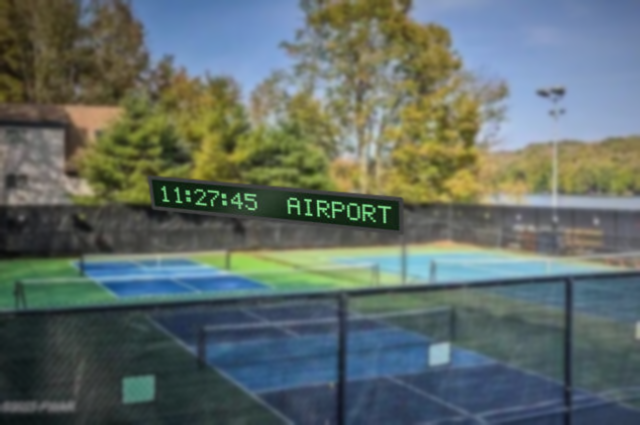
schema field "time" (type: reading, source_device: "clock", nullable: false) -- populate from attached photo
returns 11:27:45
